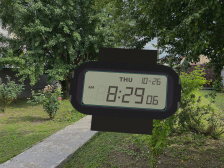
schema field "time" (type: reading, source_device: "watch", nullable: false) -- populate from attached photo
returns 8:29:06
